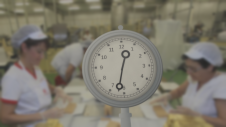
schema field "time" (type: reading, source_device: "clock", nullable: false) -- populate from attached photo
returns 12:32
